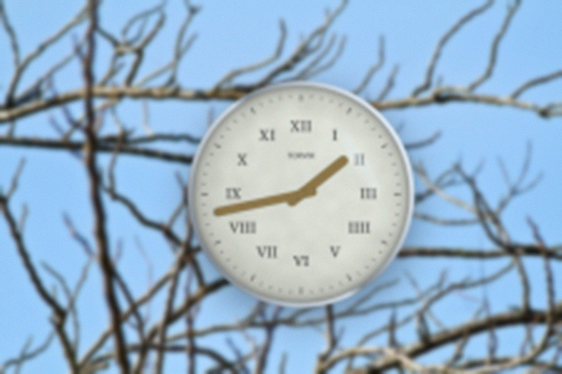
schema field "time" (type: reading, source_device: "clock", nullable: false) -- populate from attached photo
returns 1:43
